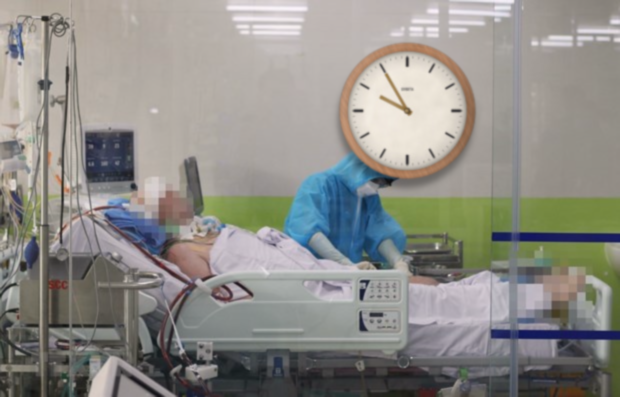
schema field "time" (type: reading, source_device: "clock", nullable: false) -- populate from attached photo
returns 9:55
